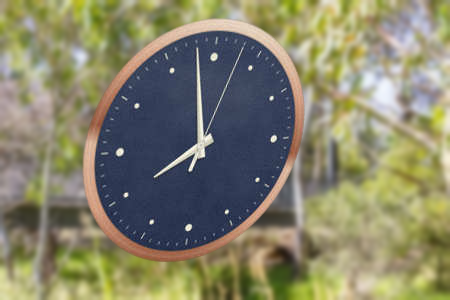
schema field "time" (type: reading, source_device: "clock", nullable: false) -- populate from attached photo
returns 7:58:03
